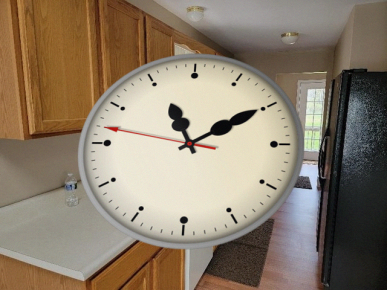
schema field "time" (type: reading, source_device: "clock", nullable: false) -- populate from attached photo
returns 11:09:47
